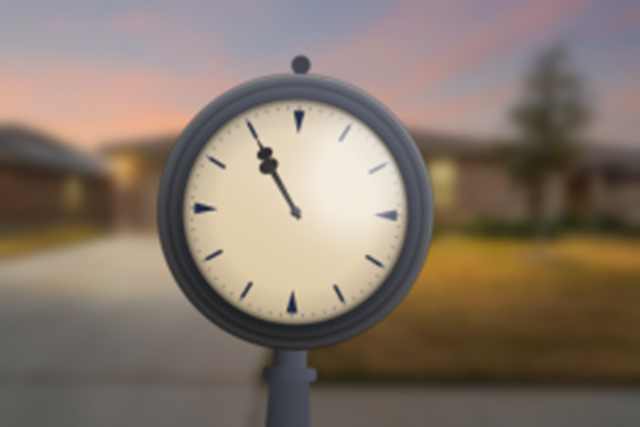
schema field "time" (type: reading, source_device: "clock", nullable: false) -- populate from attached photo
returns 10:55
